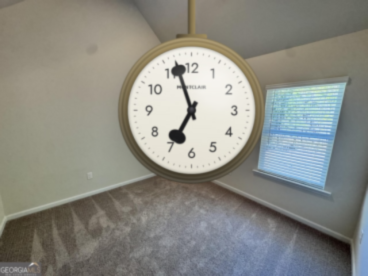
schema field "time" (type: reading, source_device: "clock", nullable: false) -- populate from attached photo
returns 6:57
